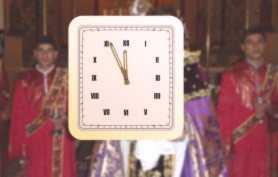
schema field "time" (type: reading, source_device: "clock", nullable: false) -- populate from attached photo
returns 11:56
